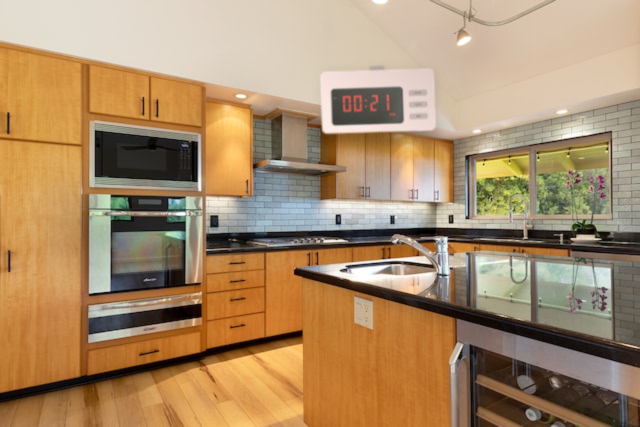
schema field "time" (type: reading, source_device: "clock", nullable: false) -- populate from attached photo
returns 0:21
